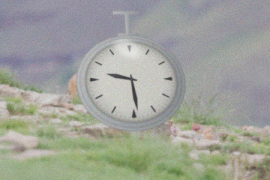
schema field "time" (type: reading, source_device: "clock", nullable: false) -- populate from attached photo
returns 9:29
